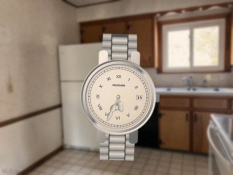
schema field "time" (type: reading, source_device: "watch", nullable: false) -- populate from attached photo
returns 5:34
